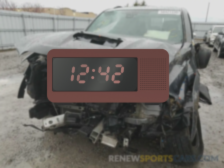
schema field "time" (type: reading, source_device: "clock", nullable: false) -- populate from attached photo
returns 12:42
